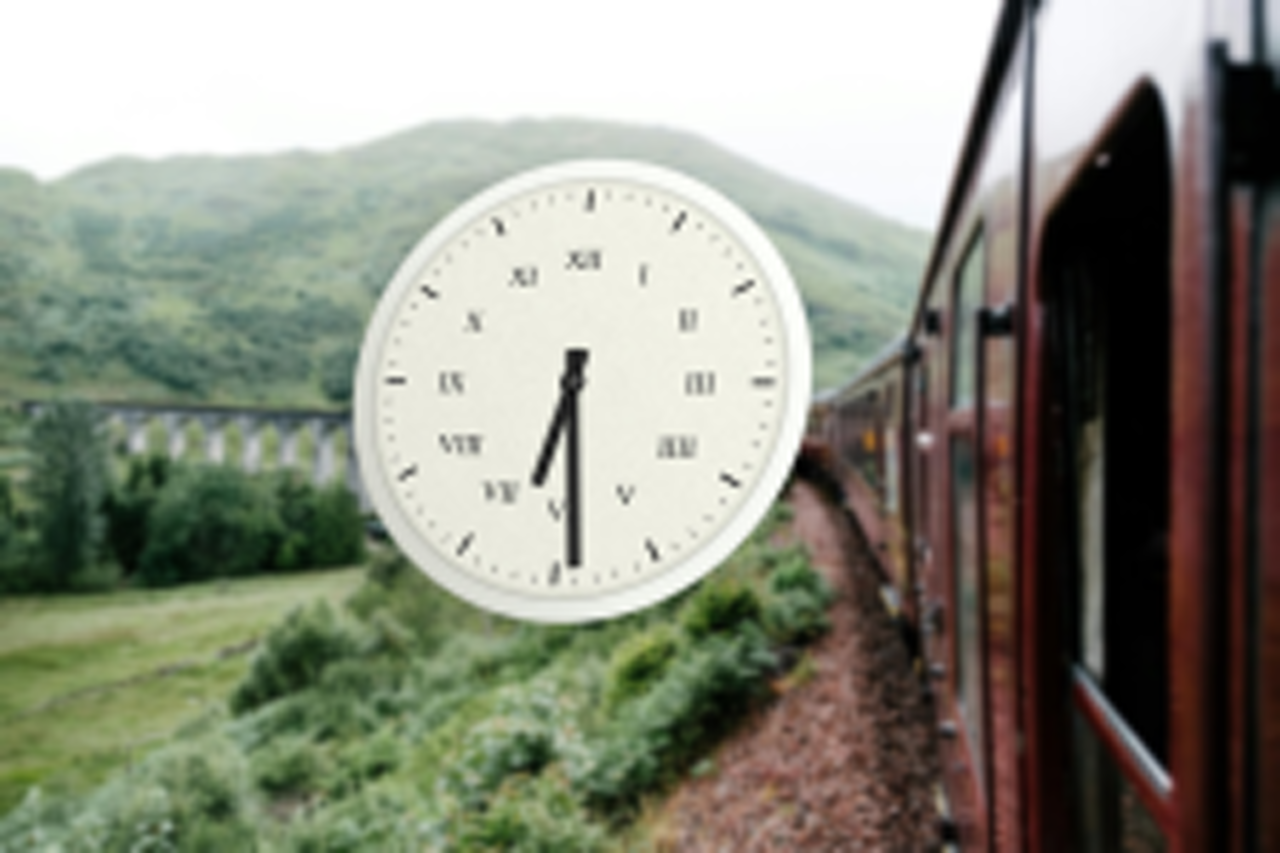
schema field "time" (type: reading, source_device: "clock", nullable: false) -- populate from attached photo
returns 6:29
